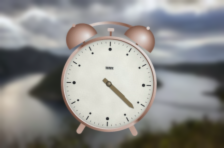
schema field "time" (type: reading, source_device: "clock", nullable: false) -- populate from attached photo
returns 4:22
